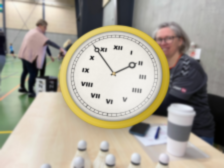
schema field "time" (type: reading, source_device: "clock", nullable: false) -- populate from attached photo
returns 1:53
